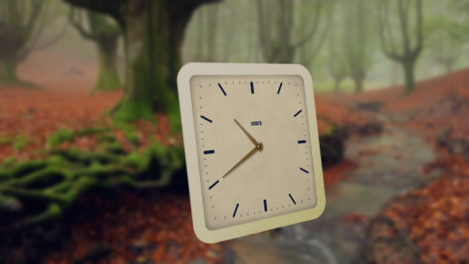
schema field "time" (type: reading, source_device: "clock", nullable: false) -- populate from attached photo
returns 10:40
